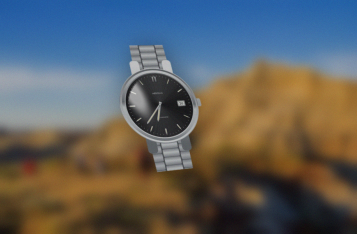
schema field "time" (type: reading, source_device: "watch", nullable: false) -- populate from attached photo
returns 6:37
